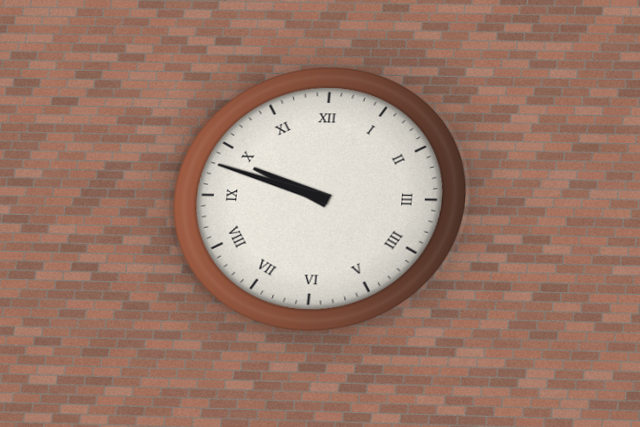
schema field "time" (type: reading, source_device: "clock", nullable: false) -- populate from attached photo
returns 9:48
